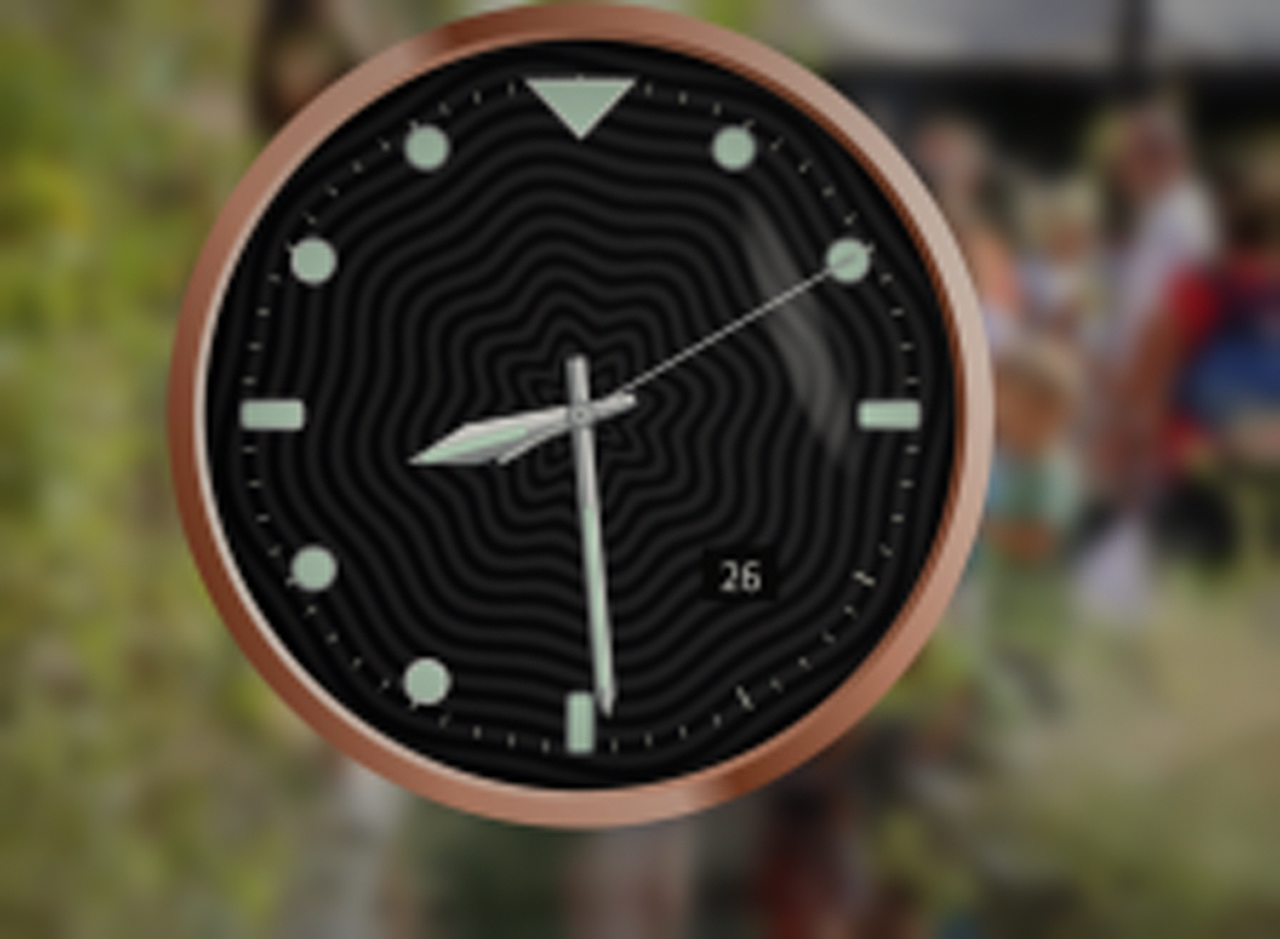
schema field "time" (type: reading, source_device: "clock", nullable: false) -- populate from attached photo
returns 8:29:10
